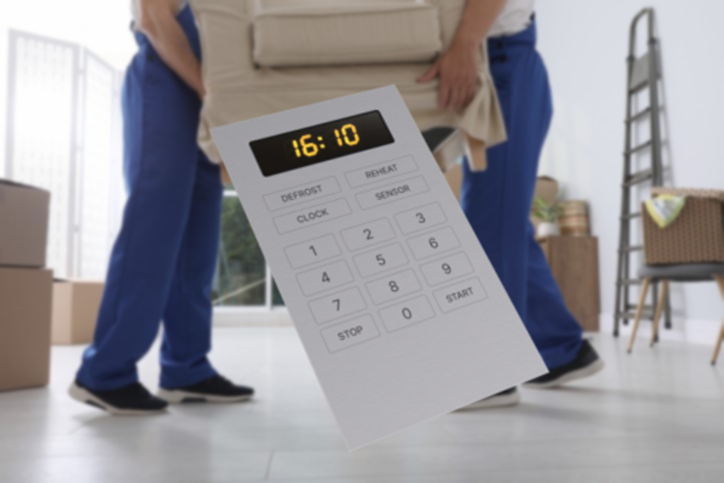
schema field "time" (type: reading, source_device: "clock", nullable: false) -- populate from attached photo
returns 16:10
